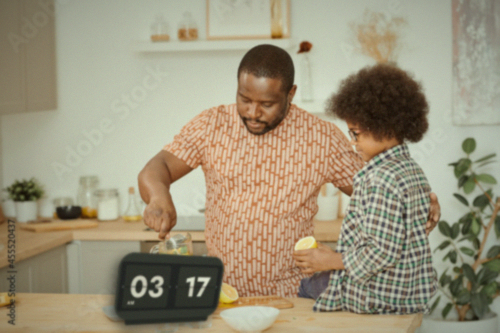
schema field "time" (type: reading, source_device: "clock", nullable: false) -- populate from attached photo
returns 3:17
